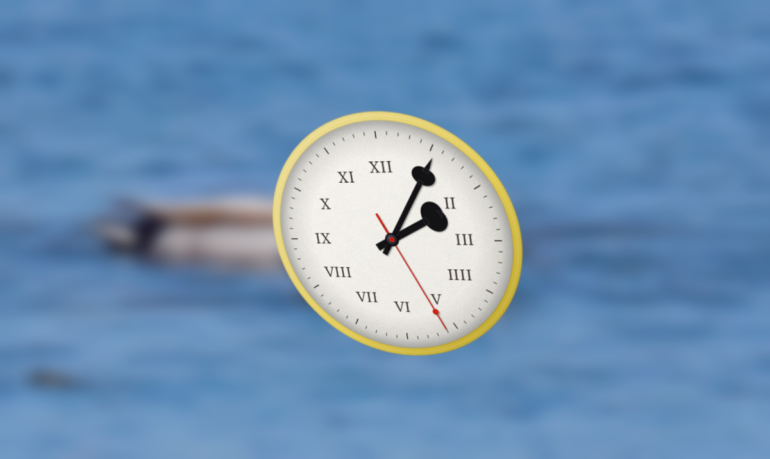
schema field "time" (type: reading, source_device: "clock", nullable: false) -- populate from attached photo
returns 2:05:26
